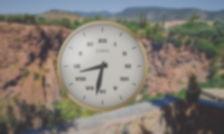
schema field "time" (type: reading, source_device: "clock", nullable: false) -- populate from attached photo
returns 8:32
